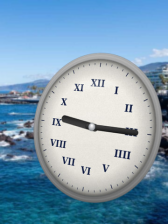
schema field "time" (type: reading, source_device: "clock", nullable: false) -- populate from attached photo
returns 9:15
